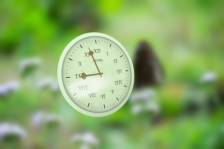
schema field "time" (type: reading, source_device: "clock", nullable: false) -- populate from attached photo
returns 8:57
